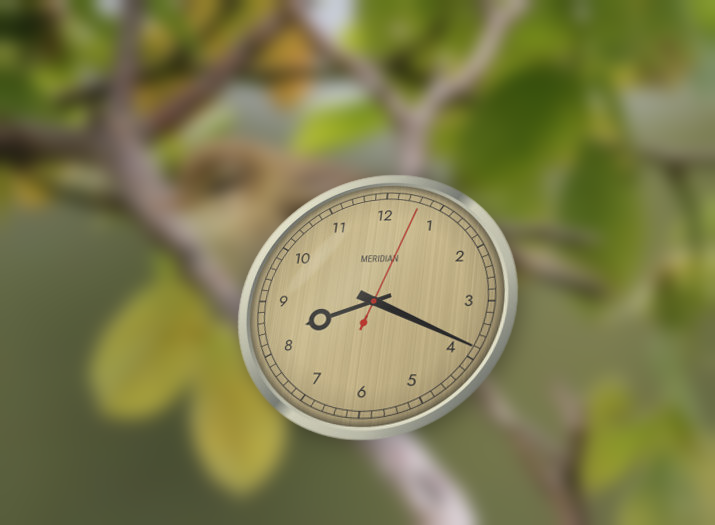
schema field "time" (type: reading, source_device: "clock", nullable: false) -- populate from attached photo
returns 8:19:03
